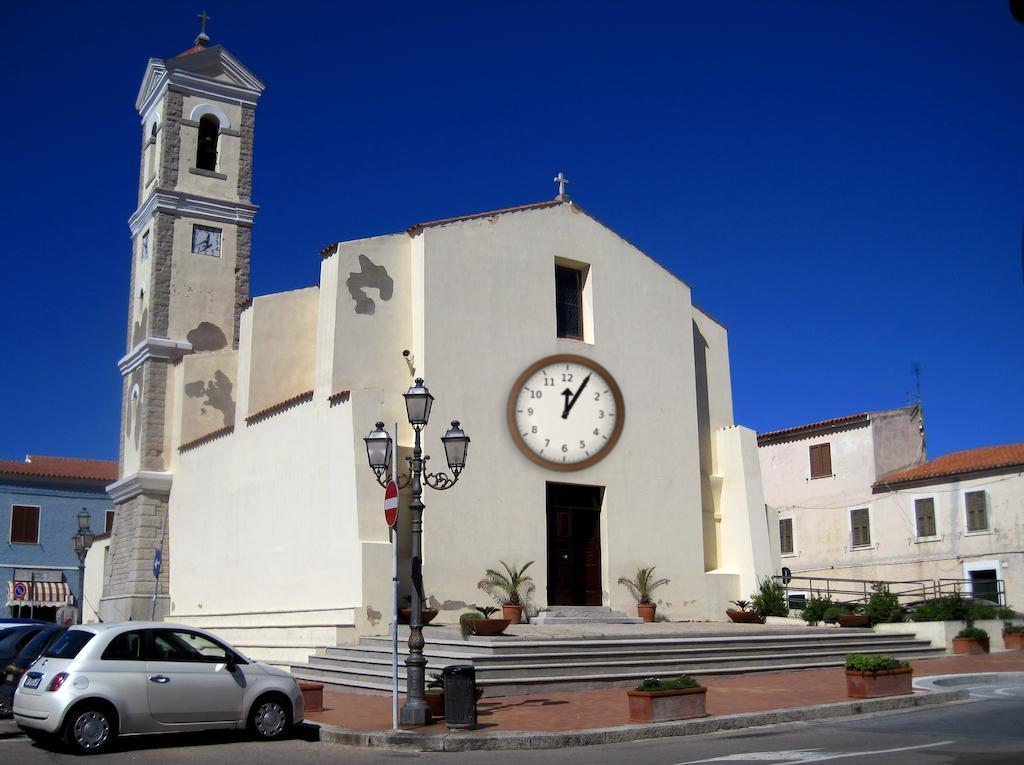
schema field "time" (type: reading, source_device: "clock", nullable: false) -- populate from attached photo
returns 12:05
